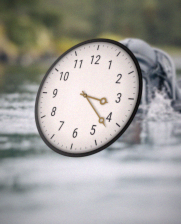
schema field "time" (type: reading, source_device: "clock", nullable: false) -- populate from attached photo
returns 3:22
